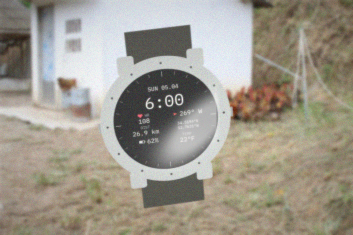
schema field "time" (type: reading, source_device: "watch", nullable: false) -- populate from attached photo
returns 6:00
